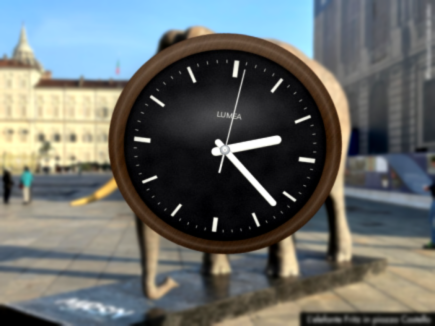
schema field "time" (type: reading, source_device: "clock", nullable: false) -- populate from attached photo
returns 2:22:01
